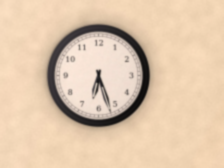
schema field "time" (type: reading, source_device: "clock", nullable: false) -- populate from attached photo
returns 6:27
